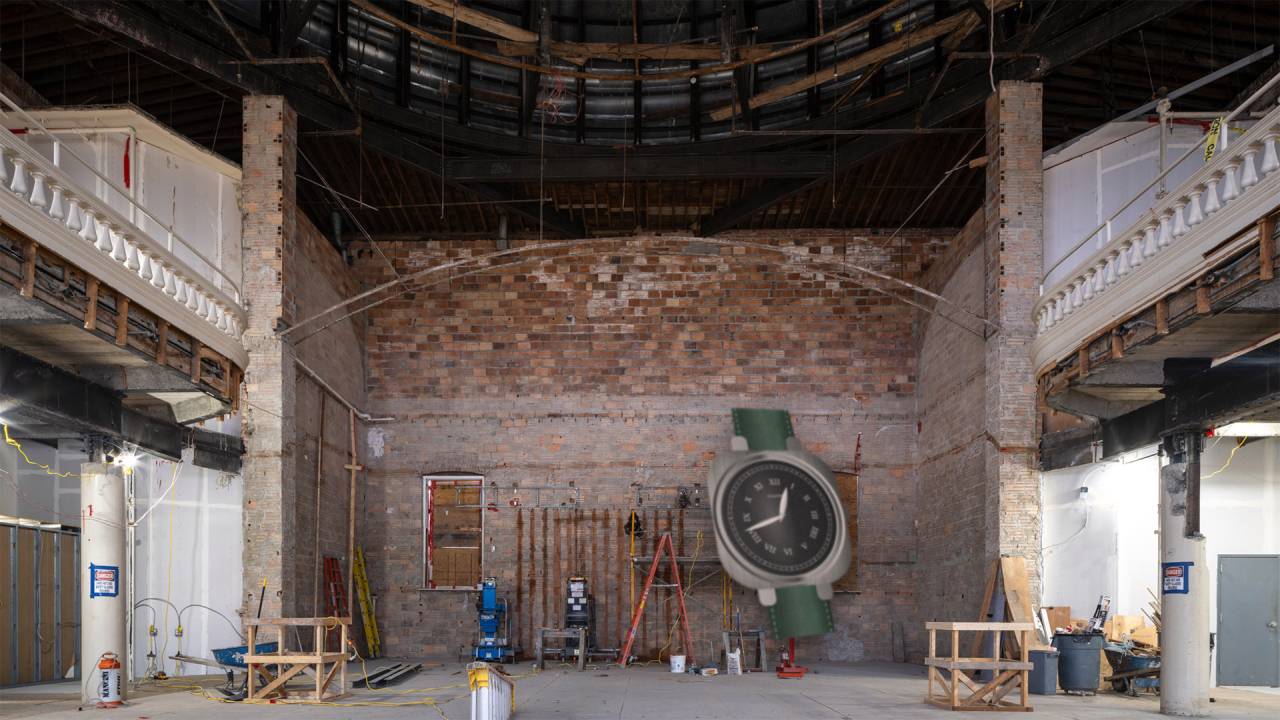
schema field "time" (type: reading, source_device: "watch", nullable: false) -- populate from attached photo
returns 12:42
